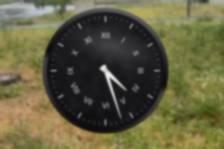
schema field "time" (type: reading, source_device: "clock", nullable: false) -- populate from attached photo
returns 4:27
